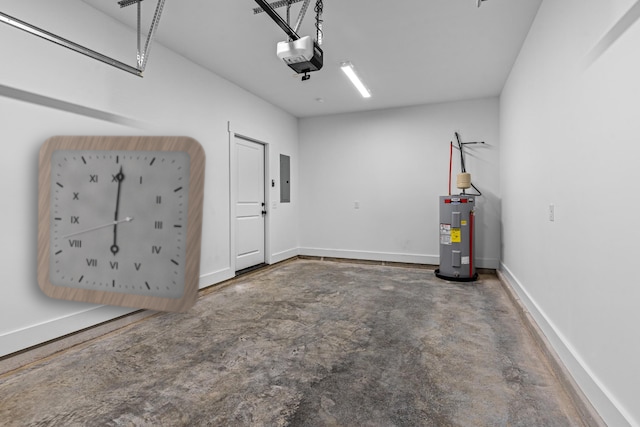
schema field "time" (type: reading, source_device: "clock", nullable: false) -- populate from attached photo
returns 6:00:42
